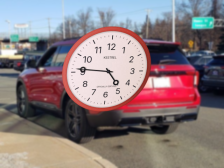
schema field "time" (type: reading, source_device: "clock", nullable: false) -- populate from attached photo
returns 4:46
